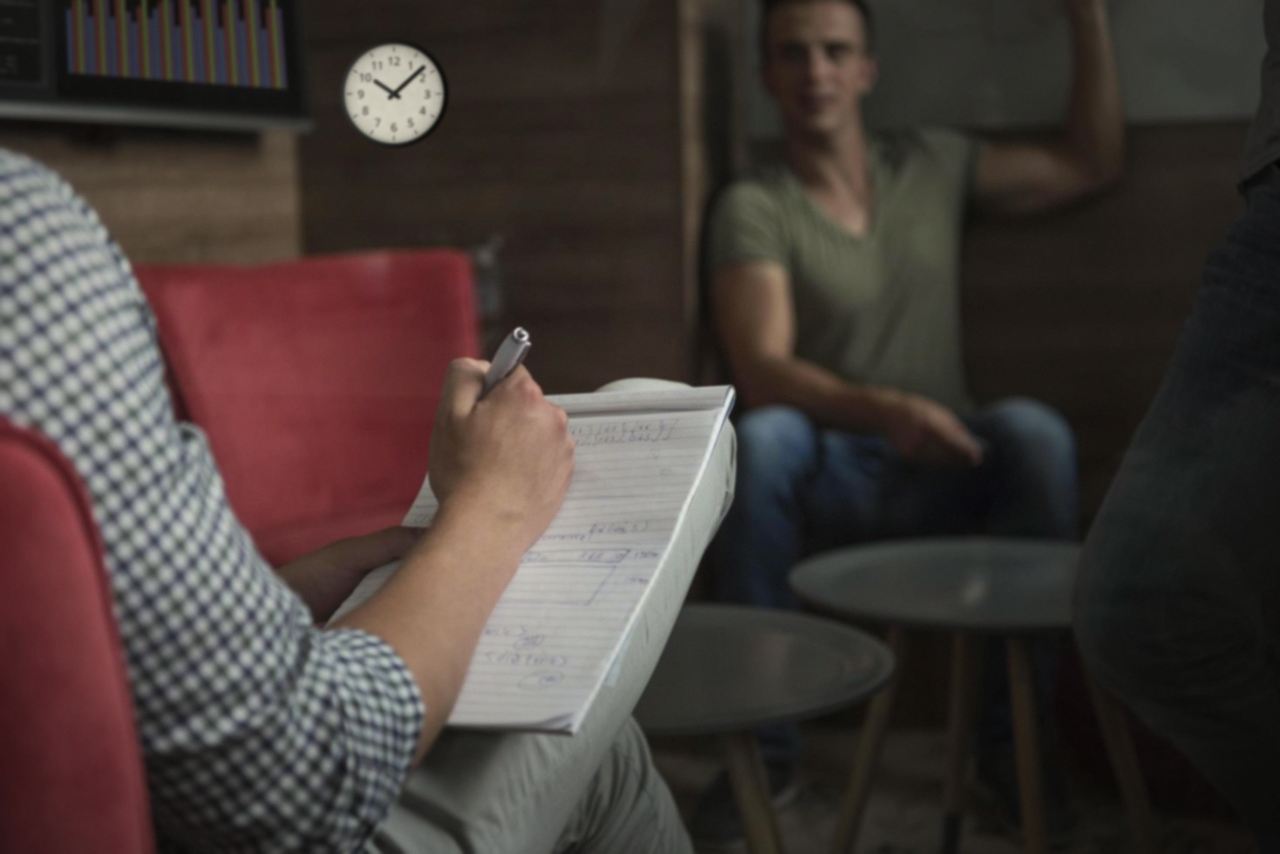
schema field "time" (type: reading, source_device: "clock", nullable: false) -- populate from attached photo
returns 10:08
